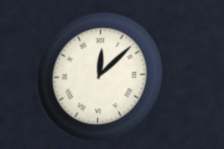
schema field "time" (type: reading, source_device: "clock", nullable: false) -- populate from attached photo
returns 12:08
